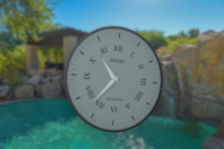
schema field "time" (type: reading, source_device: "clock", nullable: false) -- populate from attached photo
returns 10:37
